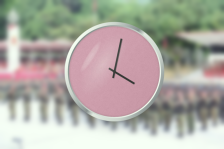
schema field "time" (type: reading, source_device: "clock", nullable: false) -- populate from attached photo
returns 4:02
